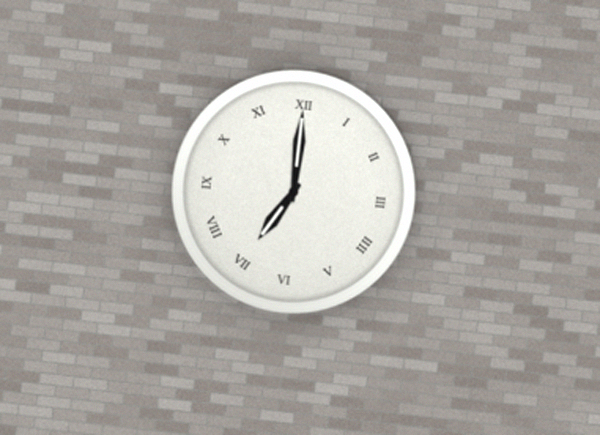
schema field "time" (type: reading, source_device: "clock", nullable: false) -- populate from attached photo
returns 7:00
